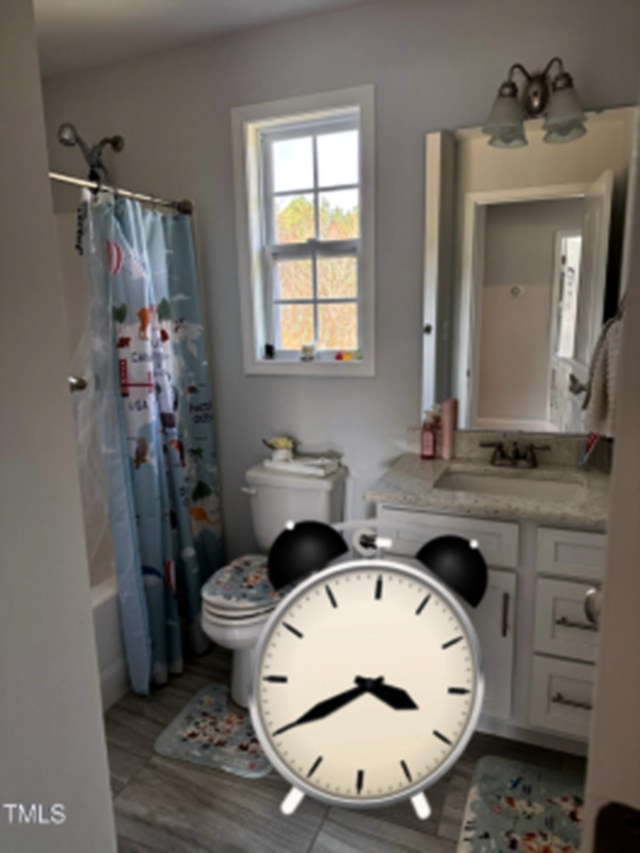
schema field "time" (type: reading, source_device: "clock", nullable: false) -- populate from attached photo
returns 3:40
